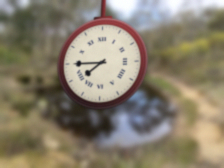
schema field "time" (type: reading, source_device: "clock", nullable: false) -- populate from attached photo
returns 7:45
